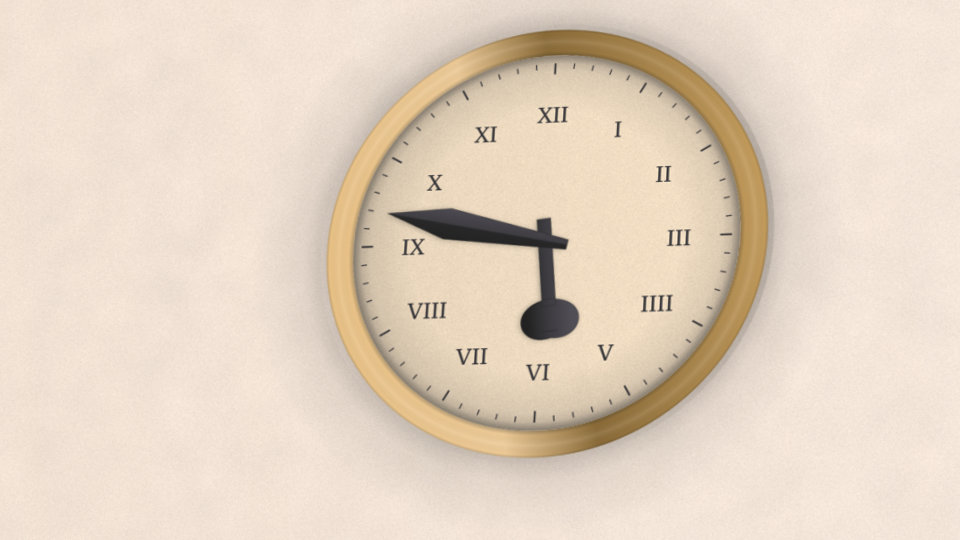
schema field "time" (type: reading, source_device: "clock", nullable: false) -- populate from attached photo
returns 5:47
